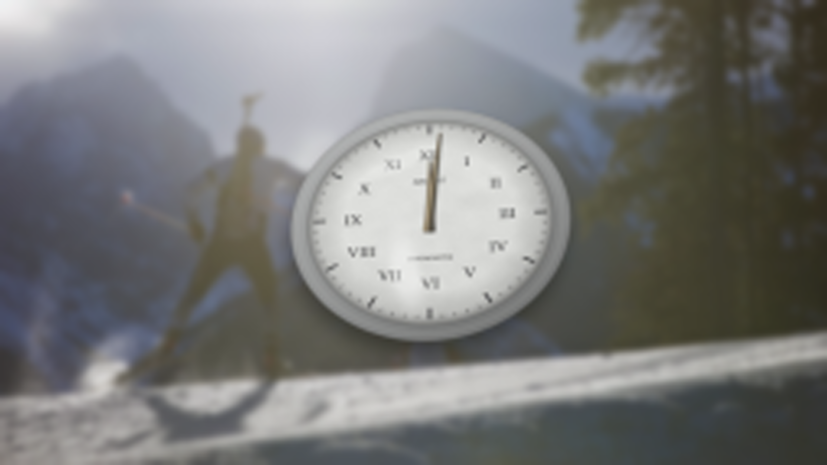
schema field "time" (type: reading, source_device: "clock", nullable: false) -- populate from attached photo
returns 12:01
